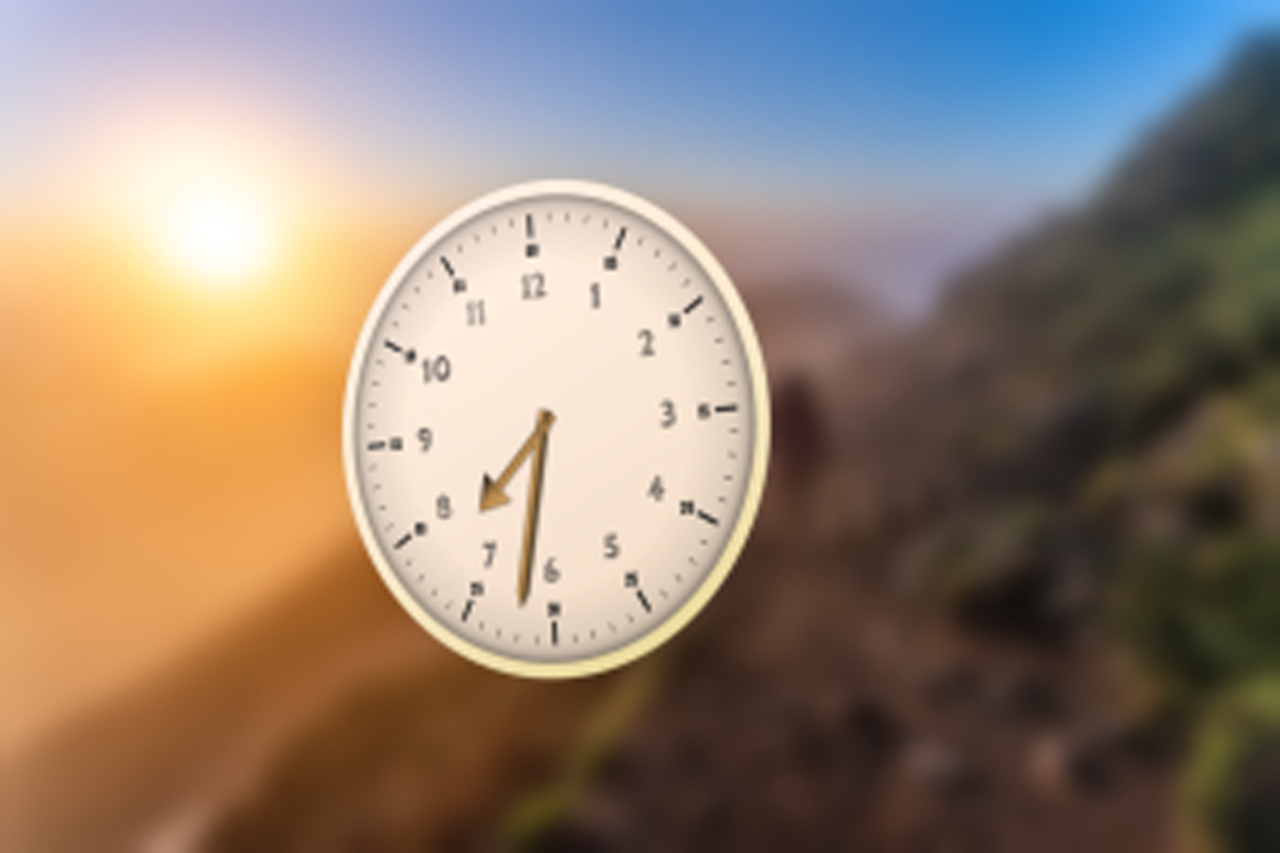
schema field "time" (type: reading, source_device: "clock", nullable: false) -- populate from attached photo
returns 7:32
